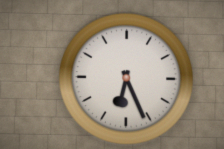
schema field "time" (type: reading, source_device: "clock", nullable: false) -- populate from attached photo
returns 6:26
